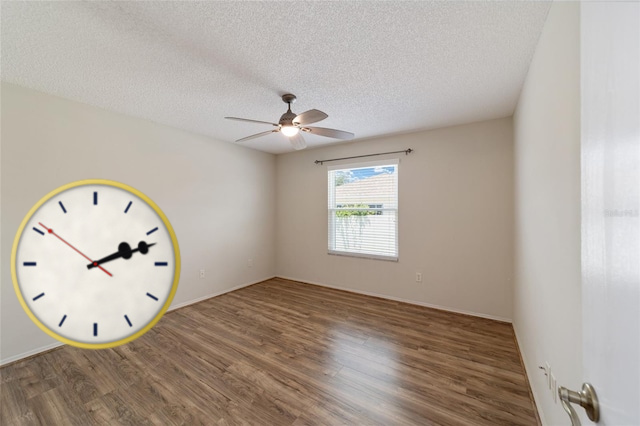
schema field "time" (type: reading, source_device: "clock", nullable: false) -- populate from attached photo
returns 2:11:51
